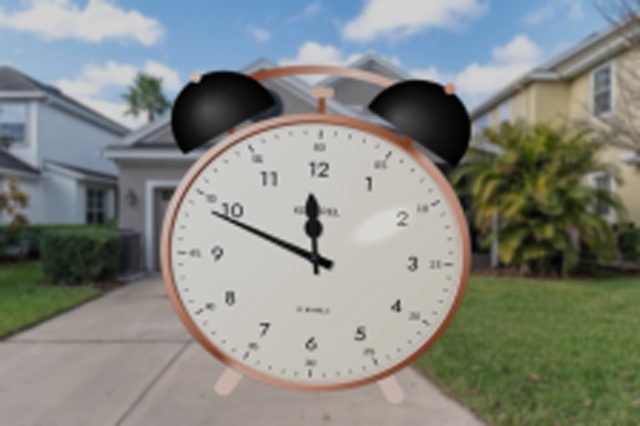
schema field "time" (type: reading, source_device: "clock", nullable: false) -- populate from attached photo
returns 11:49
